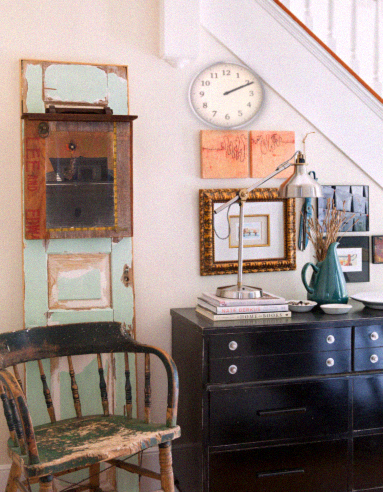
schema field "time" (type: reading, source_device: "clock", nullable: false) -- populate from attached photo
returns 2:11
